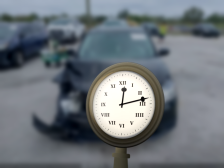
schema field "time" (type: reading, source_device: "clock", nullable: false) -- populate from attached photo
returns 12:13
